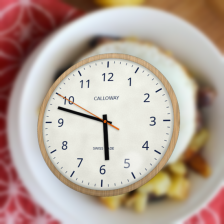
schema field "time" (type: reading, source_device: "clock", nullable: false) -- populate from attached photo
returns 5:47:50
